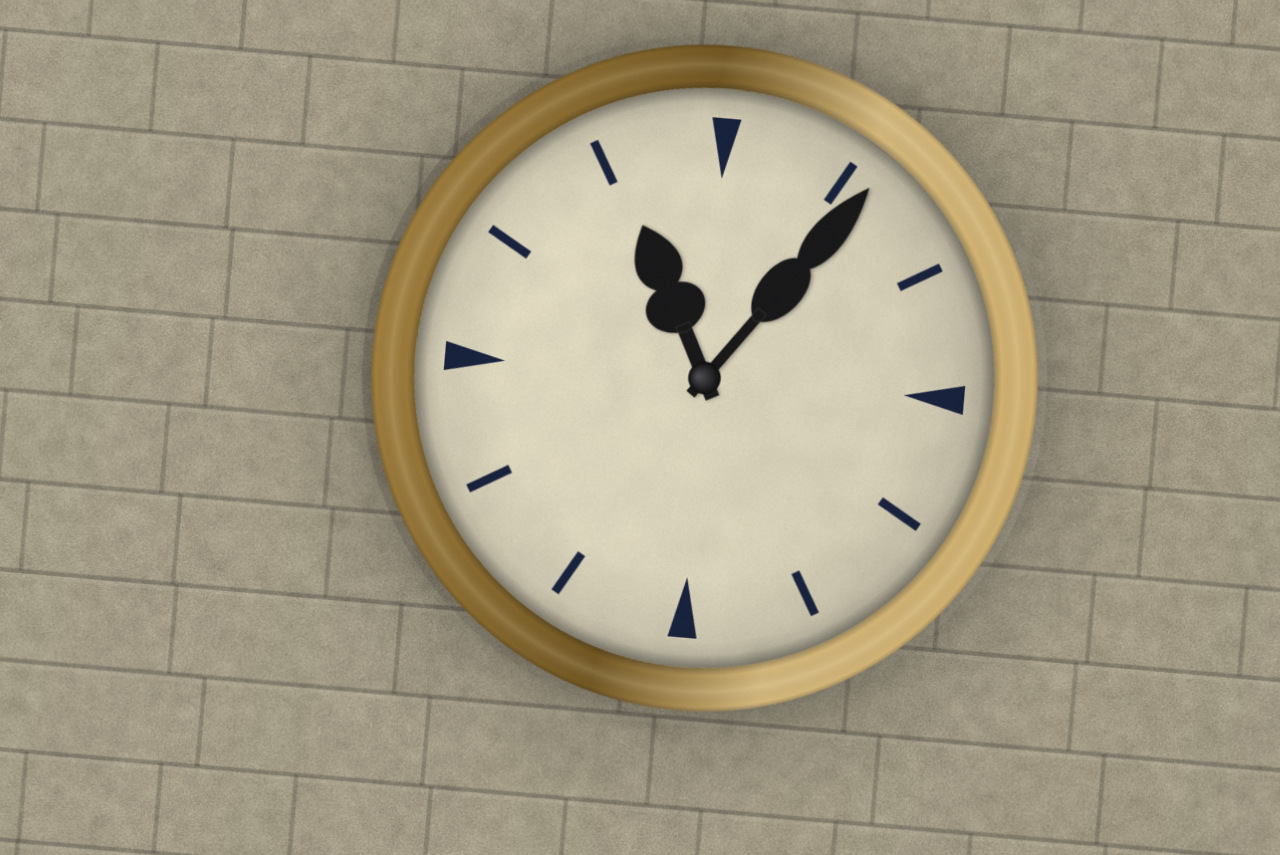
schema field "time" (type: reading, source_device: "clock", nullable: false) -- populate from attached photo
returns 11:06
